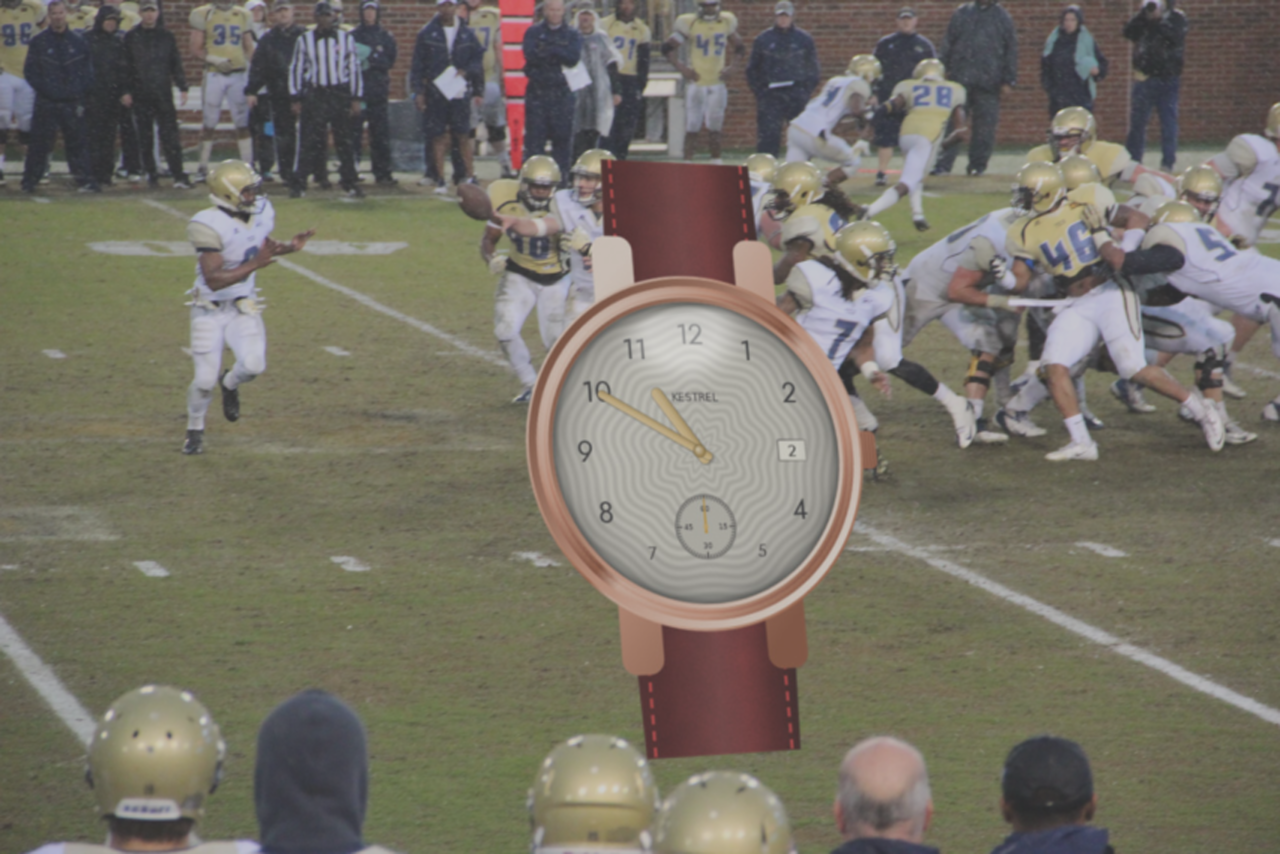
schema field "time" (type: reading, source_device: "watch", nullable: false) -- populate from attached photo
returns 10:50
